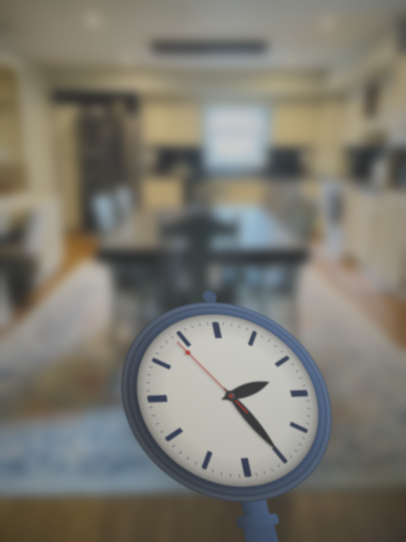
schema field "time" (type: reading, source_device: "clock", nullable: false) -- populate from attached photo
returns 2:24:54
